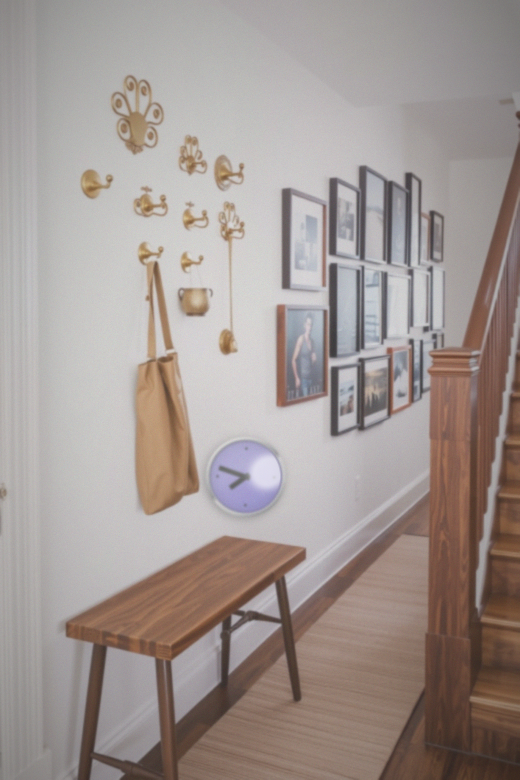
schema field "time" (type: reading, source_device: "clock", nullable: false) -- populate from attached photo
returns 7:48
